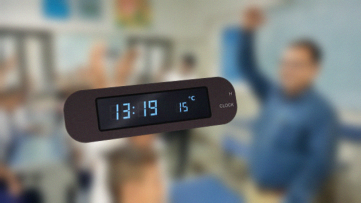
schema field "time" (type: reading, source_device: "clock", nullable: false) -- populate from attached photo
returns 13:19
